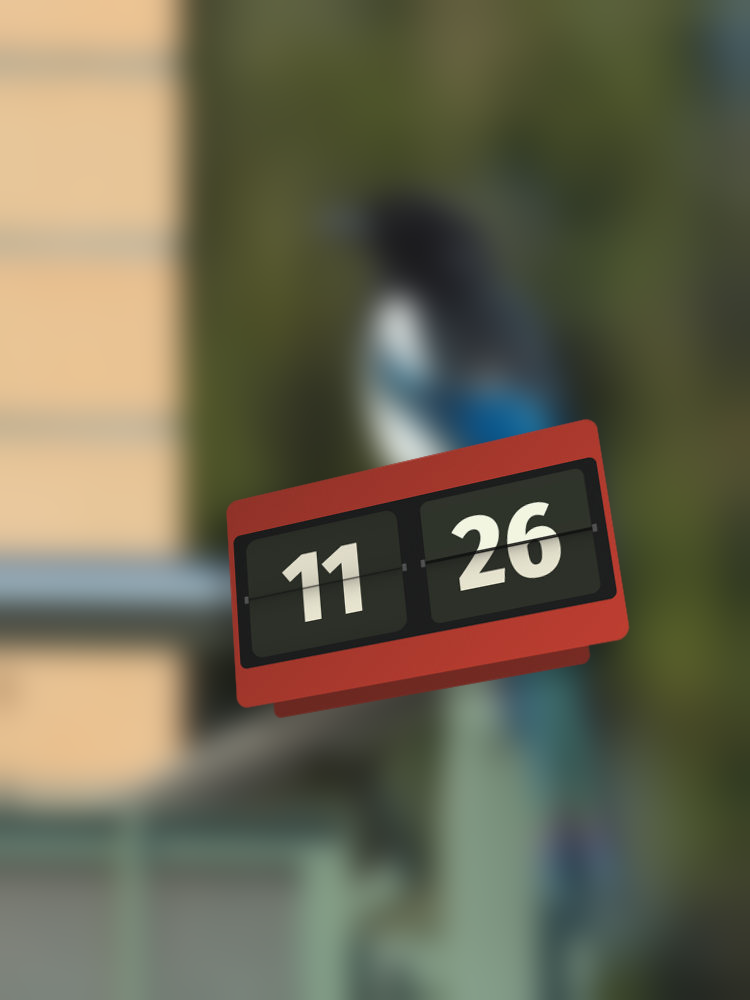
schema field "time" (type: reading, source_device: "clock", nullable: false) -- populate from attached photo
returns 11:26
